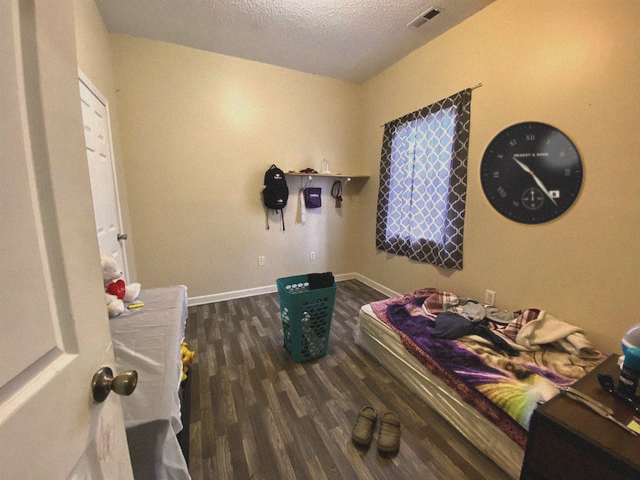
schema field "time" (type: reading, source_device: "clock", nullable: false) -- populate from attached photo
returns 10:24
